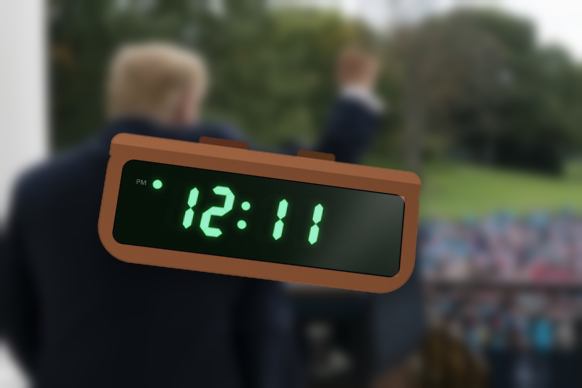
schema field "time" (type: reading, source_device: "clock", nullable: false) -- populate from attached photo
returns 12:11
